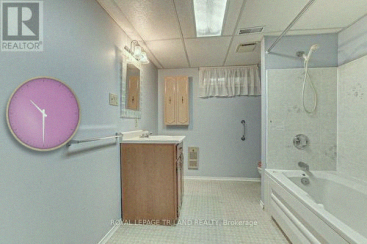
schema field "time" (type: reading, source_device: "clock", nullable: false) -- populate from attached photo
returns 10:30
